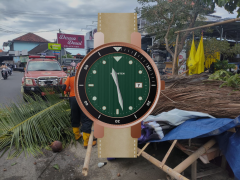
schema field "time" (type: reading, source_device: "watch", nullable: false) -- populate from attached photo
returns 11:28
